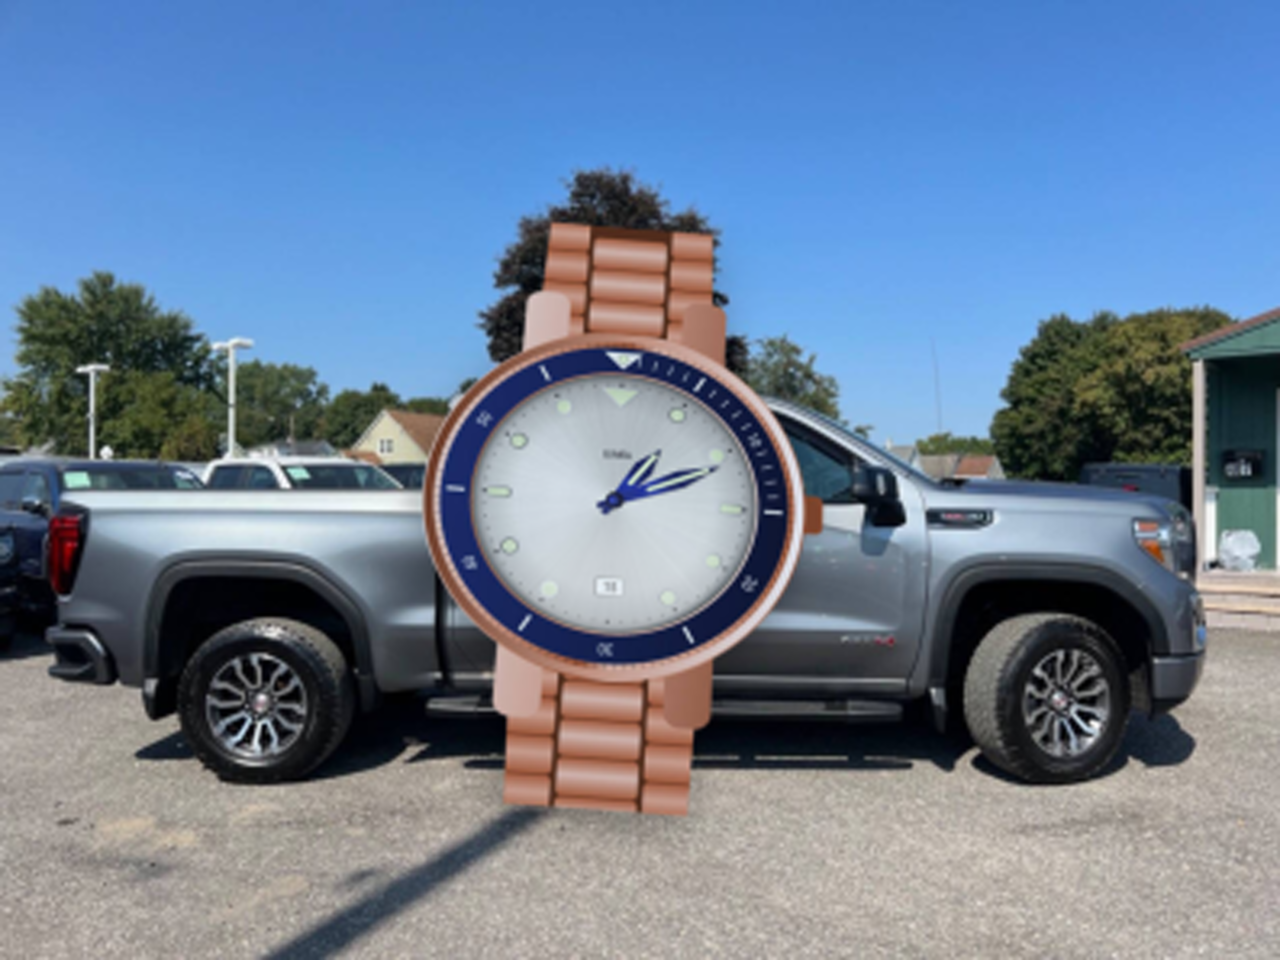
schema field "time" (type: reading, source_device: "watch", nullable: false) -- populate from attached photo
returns 1:11
